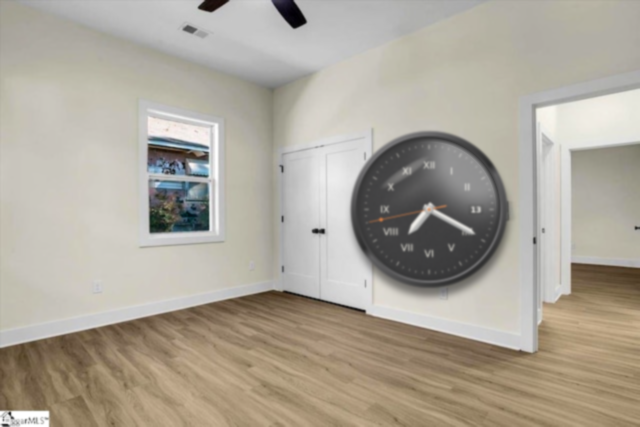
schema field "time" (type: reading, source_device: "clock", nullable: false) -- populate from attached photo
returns 7:19:43
